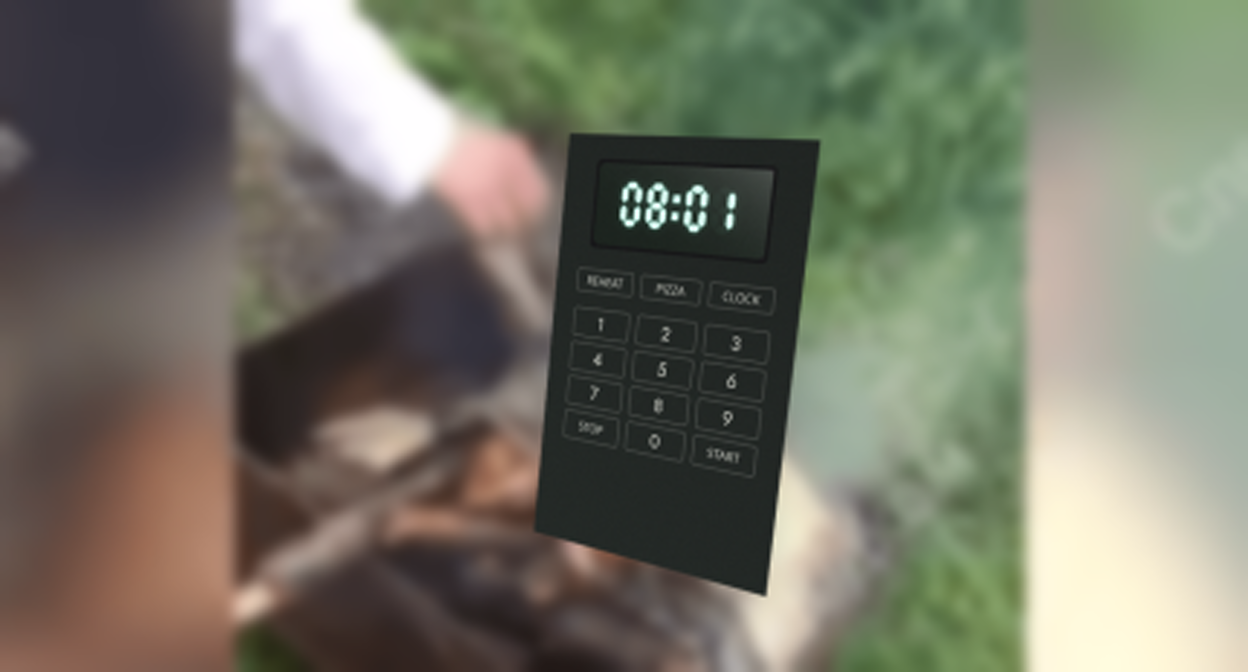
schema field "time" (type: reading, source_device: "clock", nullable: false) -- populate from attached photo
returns 8:01
